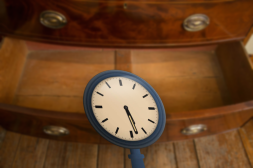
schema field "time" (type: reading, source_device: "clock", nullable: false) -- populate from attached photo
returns 5:28
